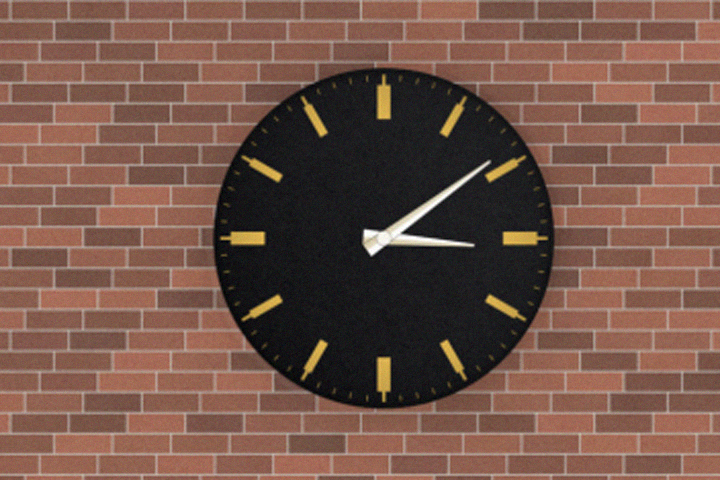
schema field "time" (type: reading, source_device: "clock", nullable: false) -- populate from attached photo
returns 3:09
